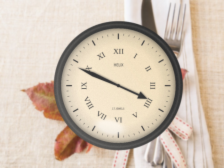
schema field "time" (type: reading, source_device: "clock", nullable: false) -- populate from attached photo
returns 3:49
